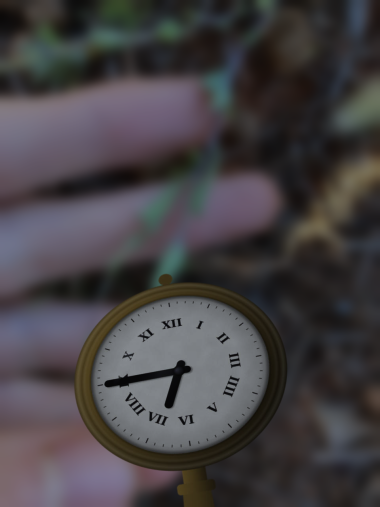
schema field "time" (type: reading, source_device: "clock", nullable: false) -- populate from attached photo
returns 6:45
